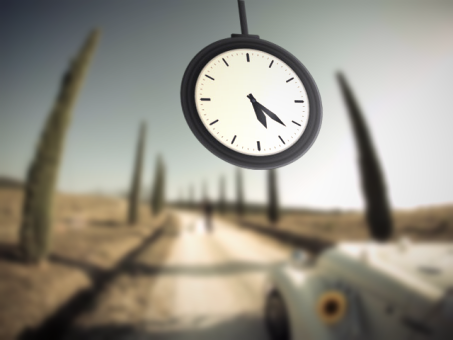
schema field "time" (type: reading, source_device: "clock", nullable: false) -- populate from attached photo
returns 5:22
